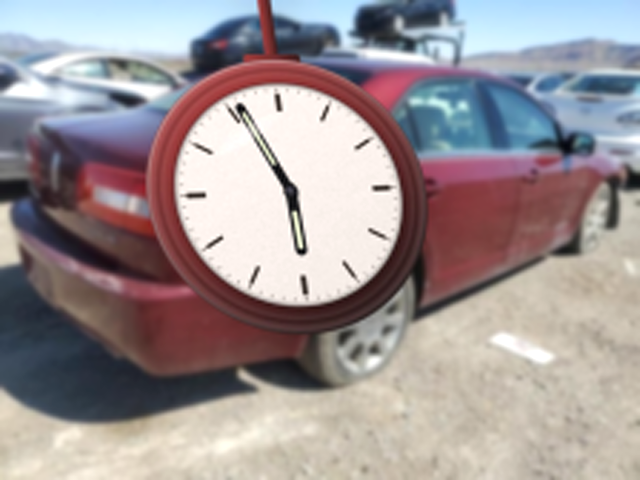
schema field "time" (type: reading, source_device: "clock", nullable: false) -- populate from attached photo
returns 5:56
